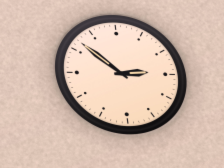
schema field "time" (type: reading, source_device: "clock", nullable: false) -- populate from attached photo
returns 2:52
